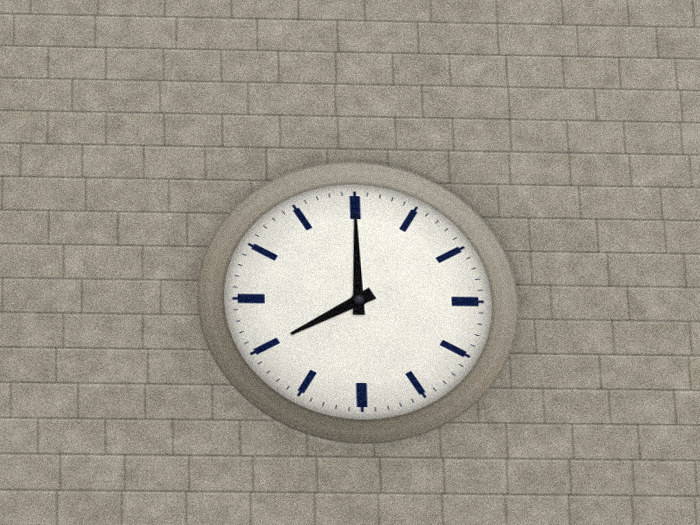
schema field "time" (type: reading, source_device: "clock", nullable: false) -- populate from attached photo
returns 8:00
